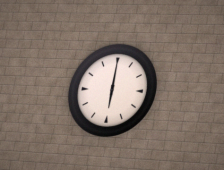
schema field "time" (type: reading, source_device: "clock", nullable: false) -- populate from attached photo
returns 6:00
